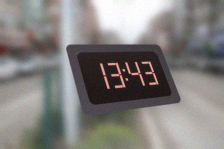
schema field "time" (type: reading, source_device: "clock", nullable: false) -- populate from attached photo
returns 13:43
